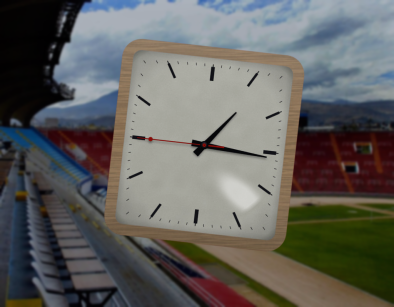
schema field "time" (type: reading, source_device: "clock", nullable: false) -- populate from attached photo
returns 1:15:45
